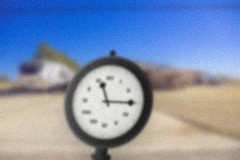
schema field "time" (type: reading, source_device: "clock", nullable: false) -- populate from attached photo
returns 11:15
